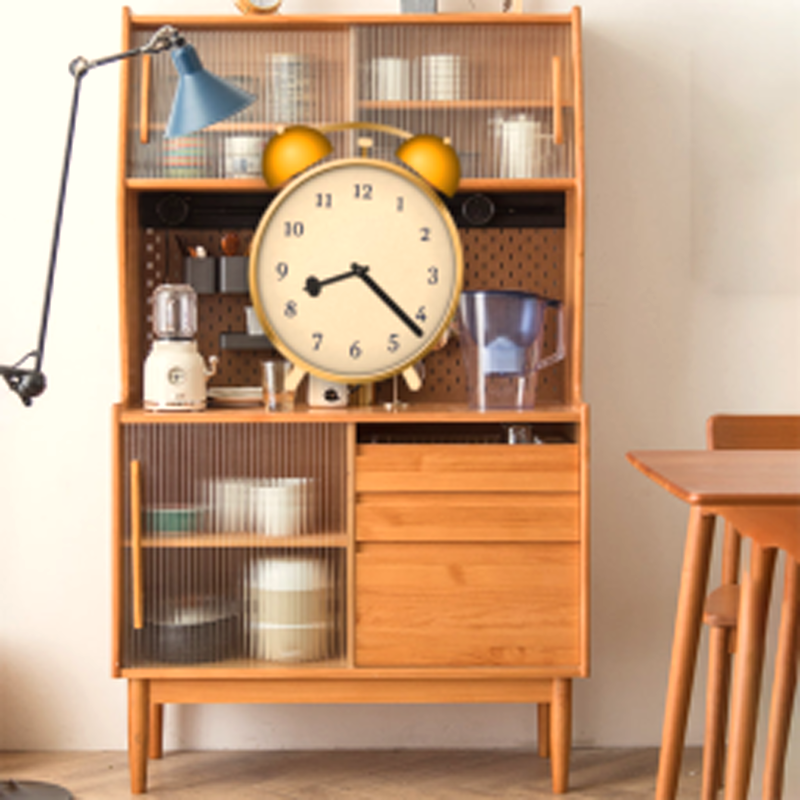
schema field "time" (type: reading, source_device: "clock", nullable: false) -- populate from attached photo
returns 8:22
